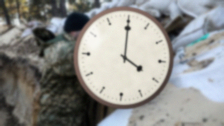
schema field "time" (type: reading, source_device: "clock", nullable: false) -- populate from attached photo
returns 4:00
